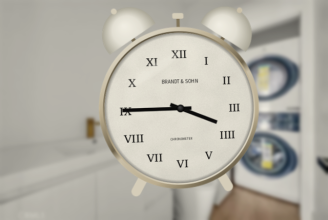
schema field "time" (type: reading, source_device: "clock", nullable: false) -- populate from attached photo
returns 3:45
